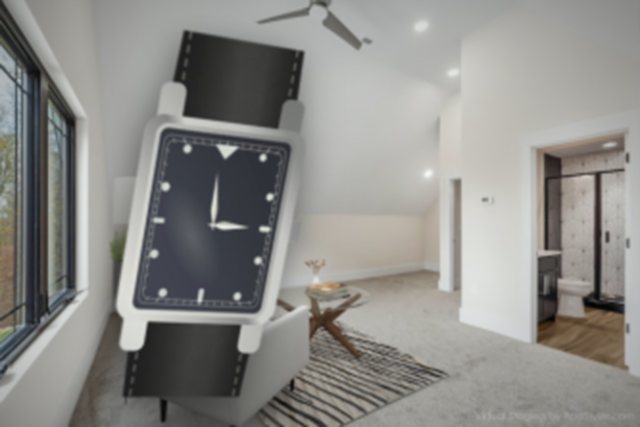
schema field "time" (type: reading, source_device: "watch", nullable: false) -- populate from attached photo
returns 2:59
